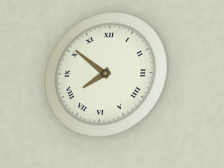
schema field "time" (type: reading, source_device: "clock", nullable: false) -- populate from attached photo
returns 7:51
